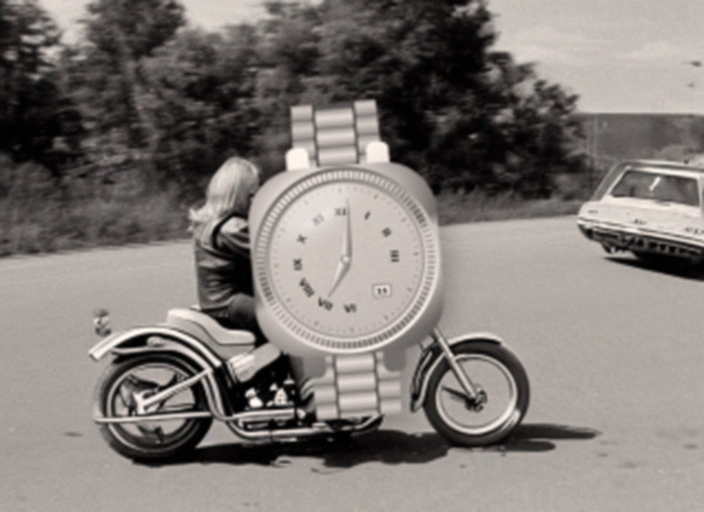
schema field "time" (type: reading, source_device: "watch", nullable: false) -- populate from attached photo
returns 7:01
